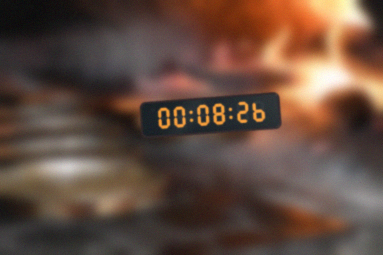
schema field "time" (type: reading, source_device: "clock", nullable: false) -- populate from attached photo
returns 0:08:26
